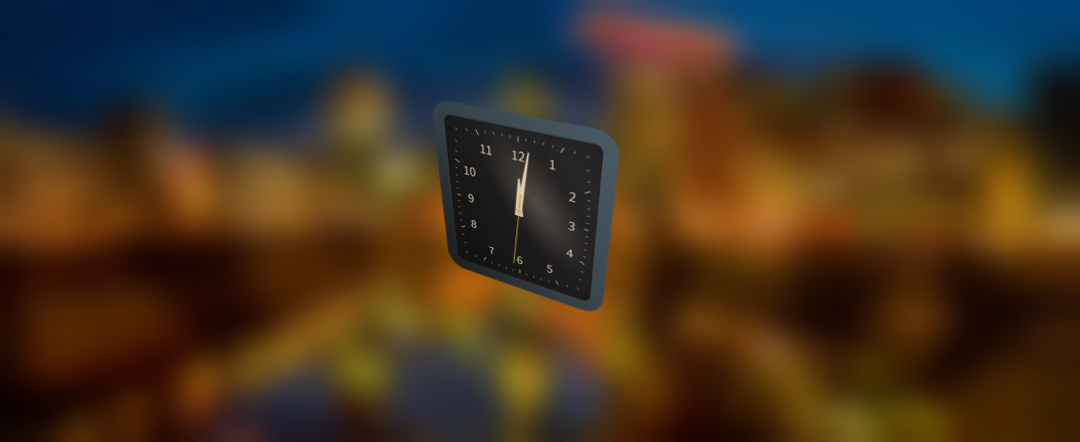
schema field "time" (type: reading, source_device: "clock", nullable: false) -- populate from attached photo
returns 12:01:31
